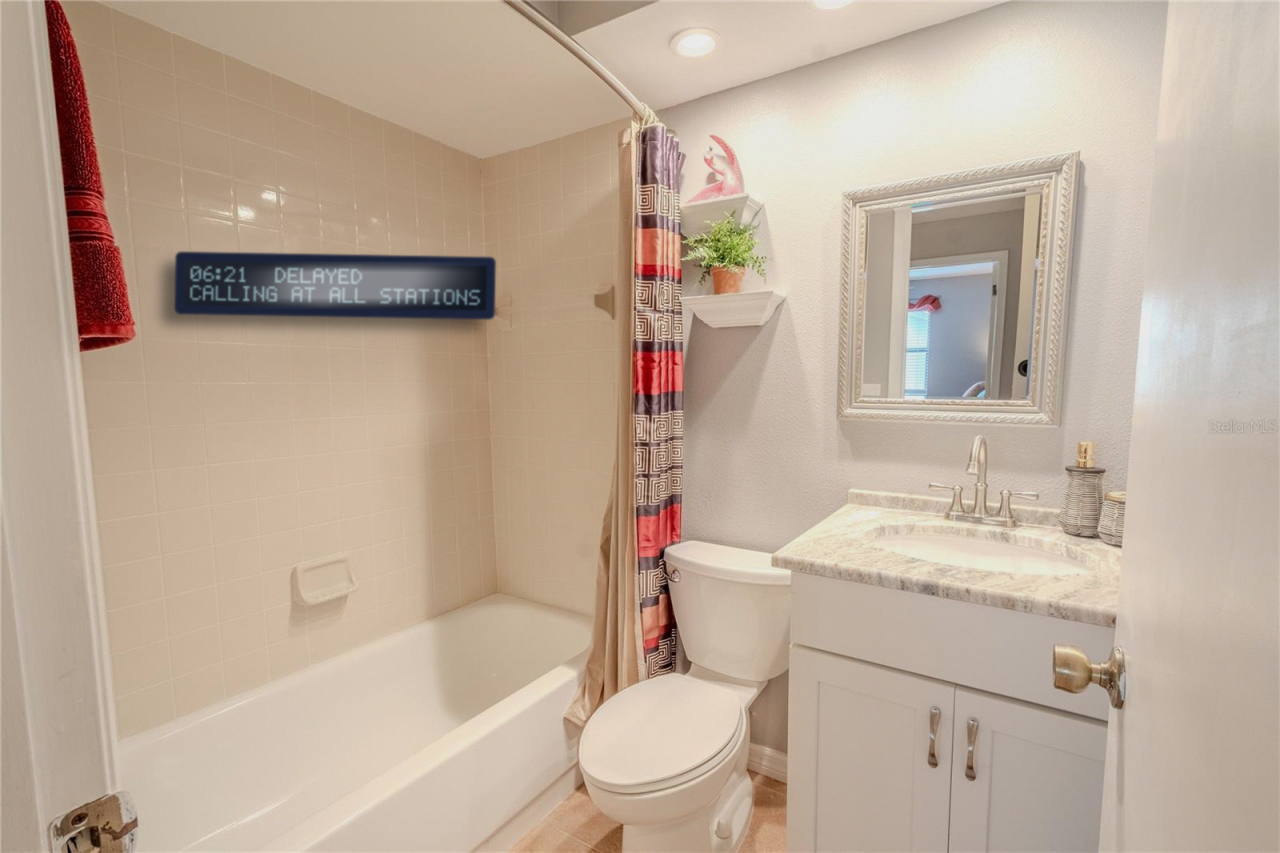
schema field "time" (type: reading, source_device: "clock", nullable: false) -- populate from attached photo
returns 6:21
